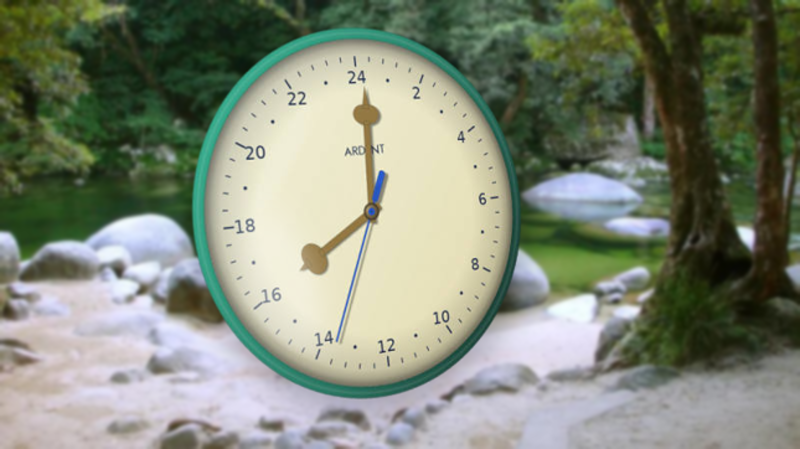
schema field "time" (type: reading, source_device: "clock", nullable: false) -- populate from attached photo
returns 16:00:34
